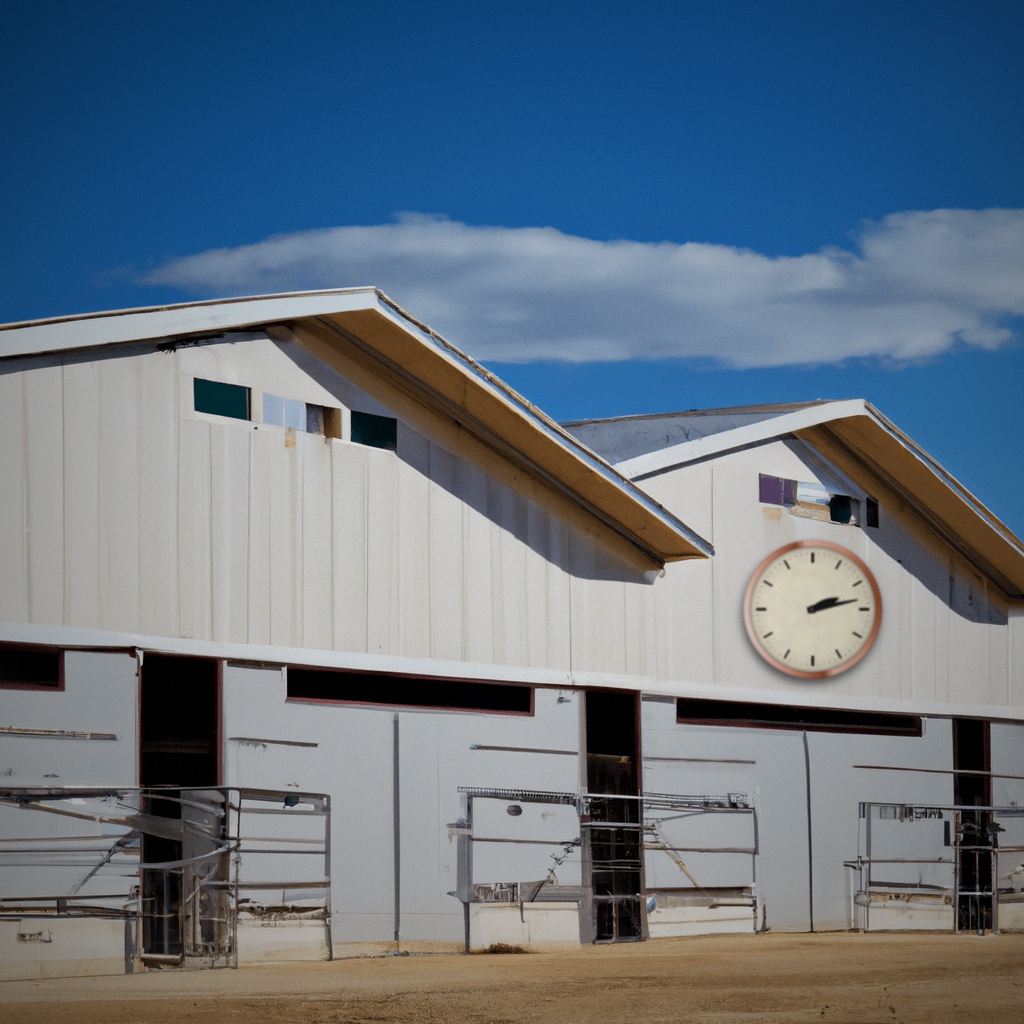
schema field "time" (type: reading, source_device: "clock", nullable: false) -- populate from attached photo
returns 2:13
